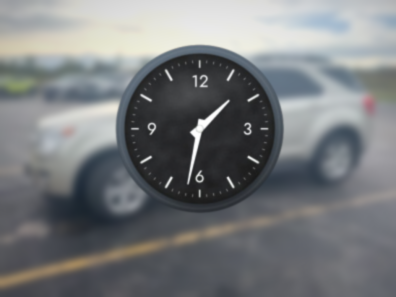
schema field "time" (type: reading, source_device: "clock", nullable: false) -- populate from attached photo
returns 1:32
